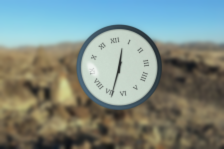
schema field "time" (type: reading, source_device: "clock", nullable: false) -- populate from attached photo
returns 12:34
